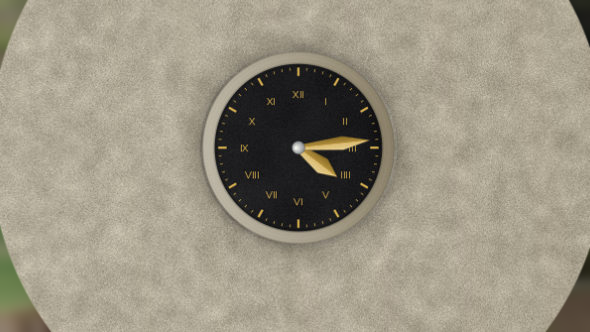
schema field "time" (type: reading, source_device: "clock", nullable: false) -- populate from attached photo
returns 4:14
